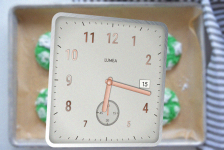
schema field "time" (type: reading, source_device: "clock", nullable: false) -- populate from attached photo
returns 6:17
